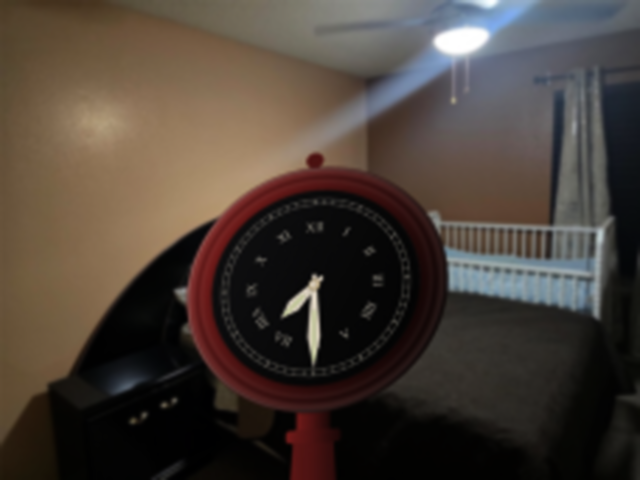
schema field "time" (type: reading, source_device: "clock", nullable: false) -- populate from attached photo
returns 7:30
